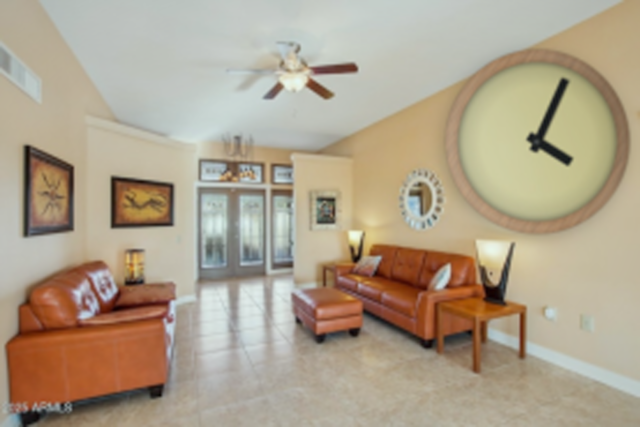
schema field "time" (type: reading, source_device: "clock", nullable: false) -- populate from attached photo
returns 4:04
